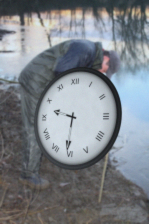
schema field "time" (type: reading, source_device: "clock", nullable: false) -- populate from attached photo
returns 9:31
